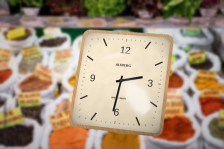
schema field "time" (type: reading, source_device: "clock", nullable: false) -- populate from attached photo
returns 2:31
